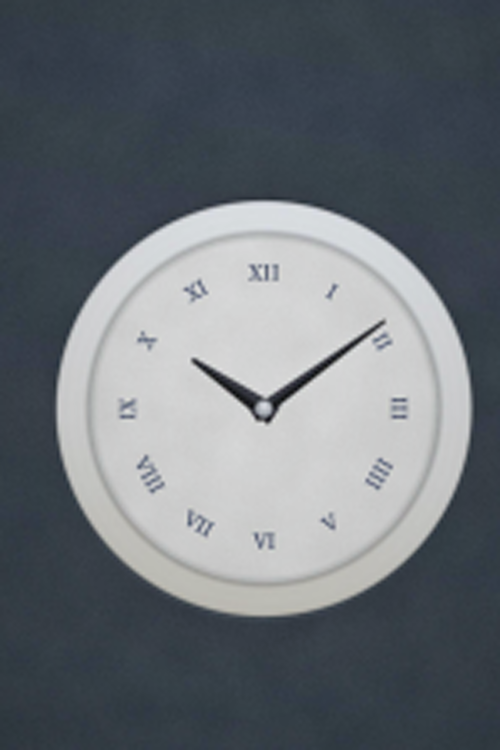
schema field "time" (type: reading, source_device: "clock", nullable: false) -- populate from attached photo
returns 10:09
